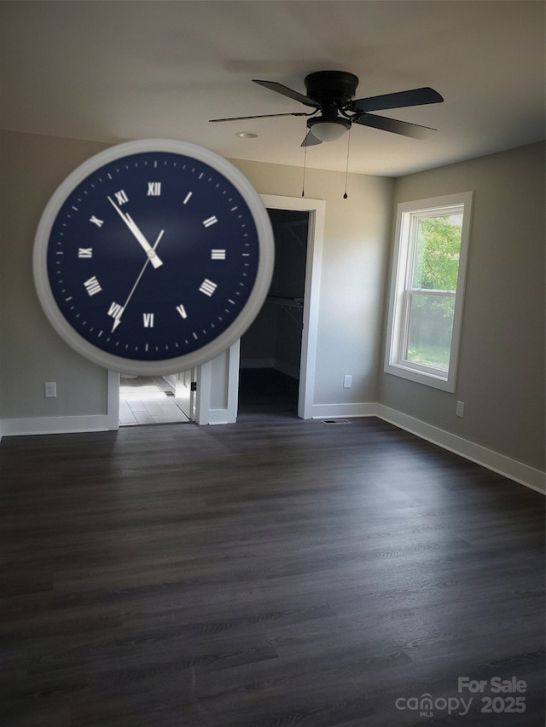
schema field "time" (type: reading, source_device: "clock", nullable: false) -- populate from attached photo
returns 10:53:34
